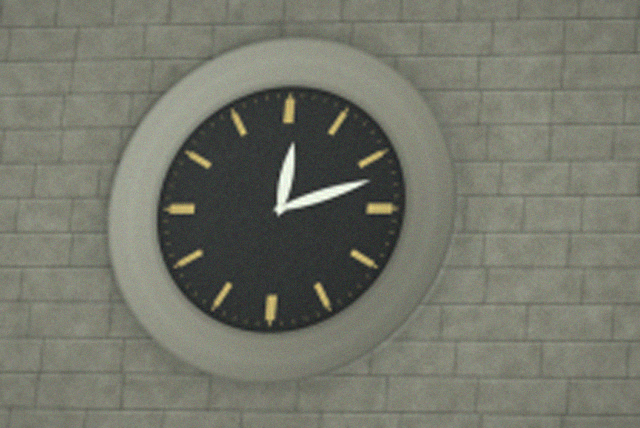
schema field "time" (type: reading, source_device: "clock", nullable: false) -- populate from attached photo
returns 12:12
